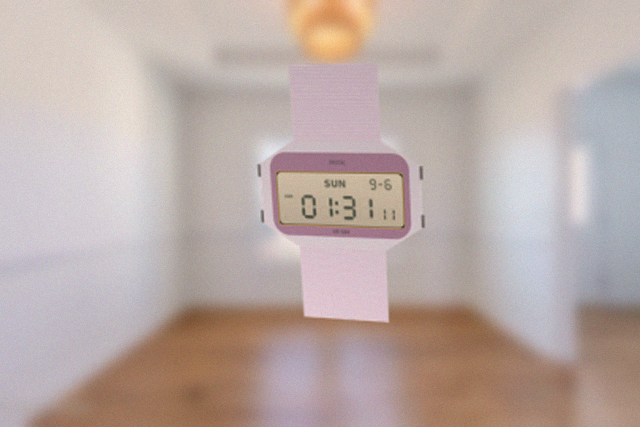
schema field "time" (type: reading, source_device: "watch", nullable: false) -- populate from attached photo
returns 1:31:11
